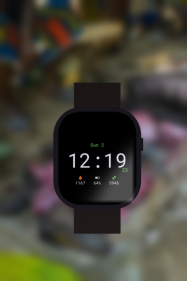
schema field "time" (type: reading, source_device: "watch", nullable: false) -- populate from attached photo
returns 12:19
